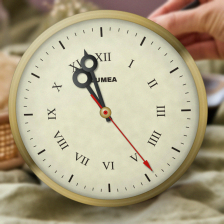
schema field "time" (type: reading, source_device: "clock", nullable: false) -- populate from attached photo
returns 10:57:24
